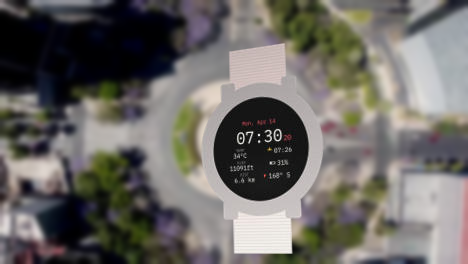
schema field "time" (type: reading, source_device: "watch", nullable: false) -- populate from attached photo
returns 7:30
